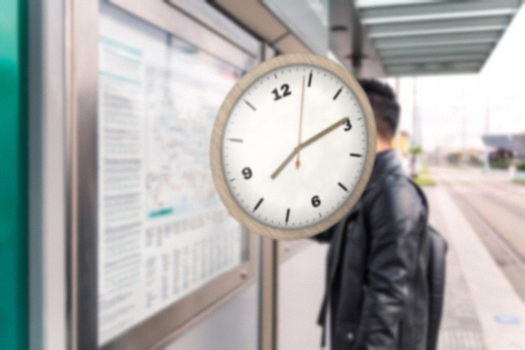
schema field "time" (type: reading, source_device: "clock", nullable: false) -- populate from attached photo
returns 8:14:04
